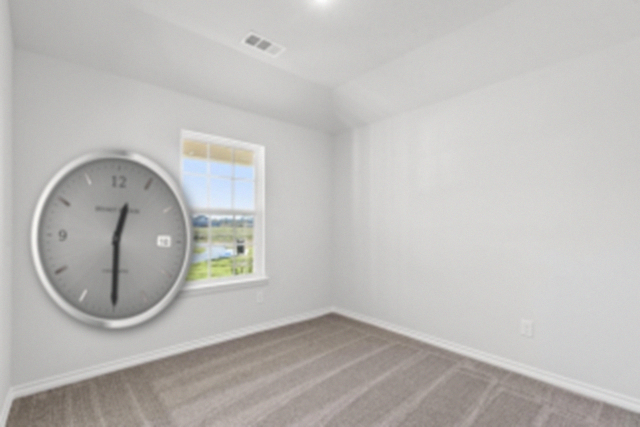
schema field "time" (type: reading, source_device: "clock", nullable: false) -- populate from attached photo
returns 12:30
